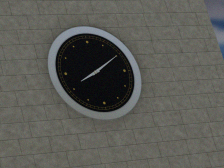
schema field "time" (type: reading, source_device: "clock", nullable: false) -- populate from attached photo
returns 8:10
